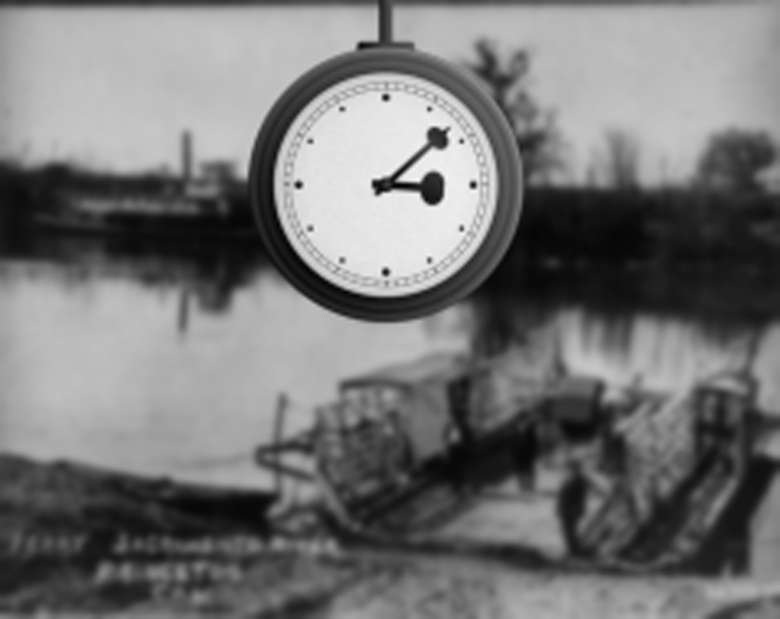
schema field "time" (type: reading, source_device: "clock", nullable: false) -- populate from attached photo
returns 3:08
